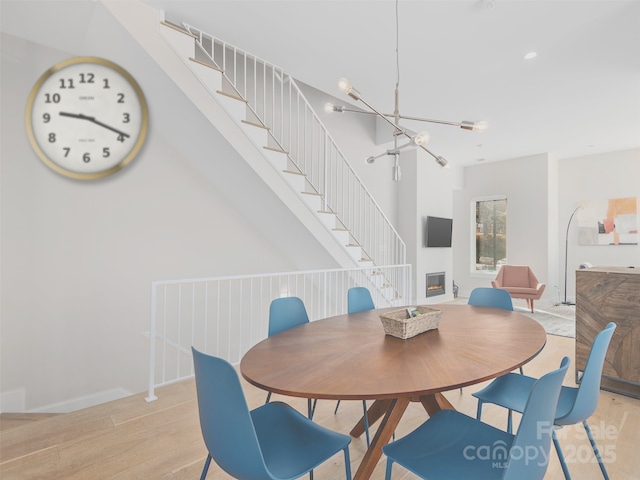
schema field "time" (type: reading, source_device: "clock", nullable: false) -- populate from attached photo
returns 9:19
